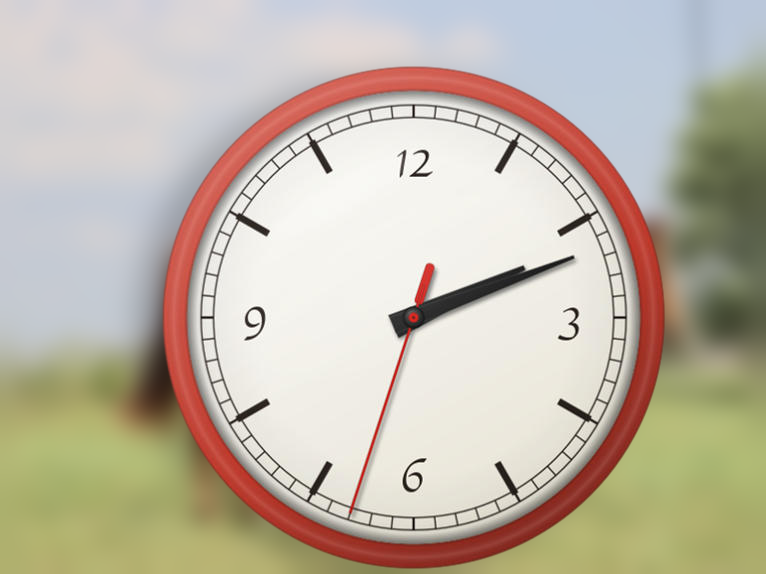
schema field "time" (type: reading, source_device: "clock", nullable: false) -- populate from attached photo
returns 2:11:33
